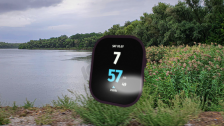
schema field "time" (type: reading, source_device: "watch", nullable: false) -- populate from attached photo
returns 7:57
